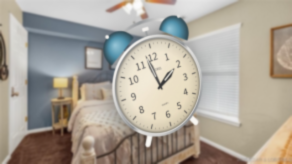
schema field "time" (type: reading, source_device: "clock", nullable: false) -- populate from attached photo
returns 1:58
